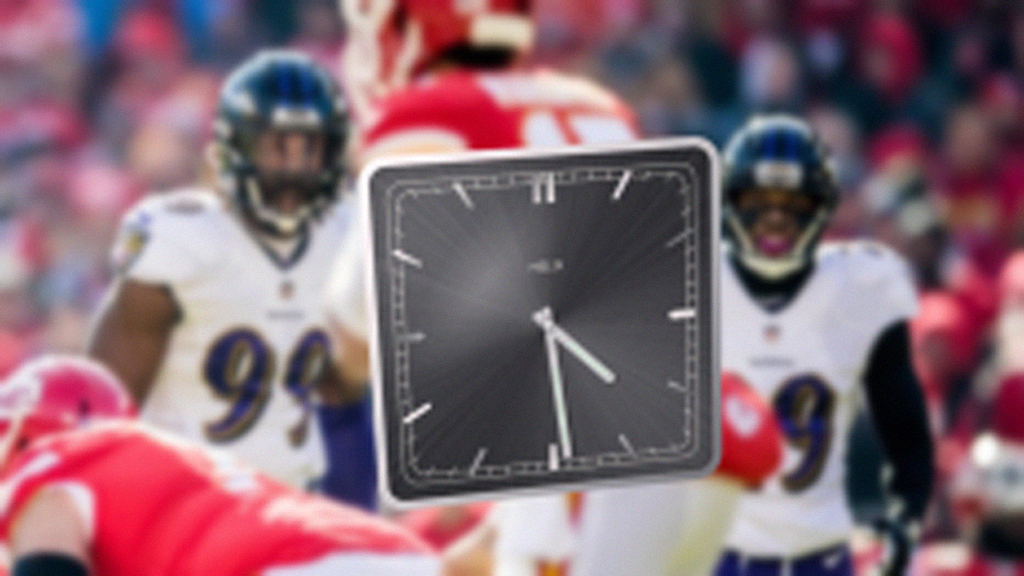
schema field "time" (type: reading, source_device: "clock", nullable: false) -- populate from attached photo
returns 4:29
